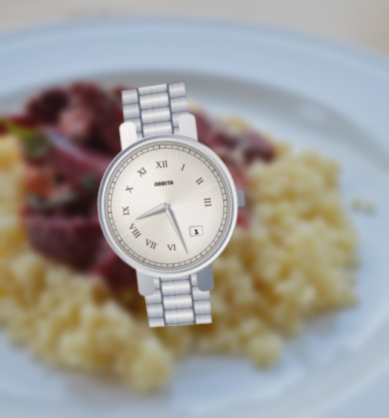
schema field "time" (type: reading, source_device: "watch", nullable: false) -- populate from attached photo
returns 8:27
